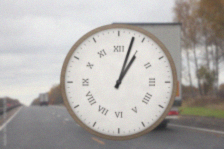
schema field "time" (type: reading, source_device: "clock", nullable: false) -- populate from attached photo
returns 1:03
